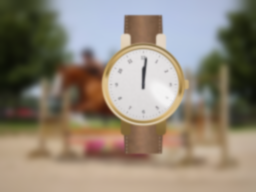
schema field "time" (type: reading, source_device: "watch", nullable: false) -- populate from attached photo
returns 12:01
